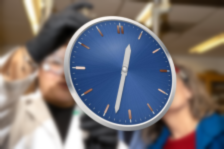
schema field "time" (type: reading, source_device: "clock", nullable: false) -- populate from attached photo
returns 12:33
